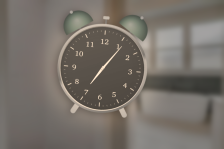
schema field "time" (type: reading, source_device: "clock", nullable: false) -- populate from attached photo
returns 7:06
